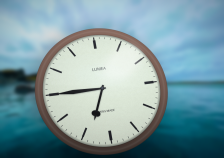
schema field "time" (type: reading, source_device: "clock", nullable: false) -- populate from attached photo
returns 6:45
